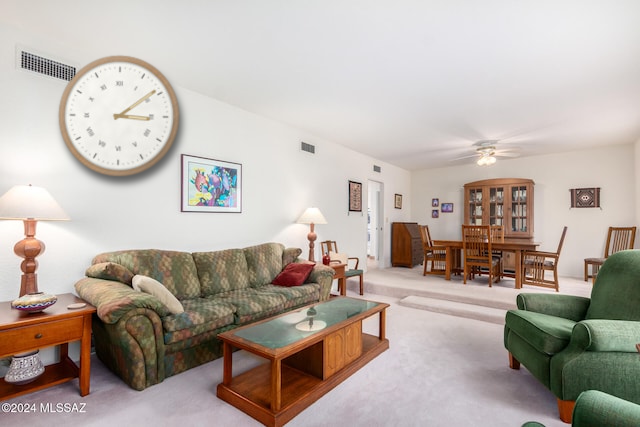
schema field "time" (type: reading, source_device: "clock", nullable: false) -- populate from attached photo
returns 3:09
